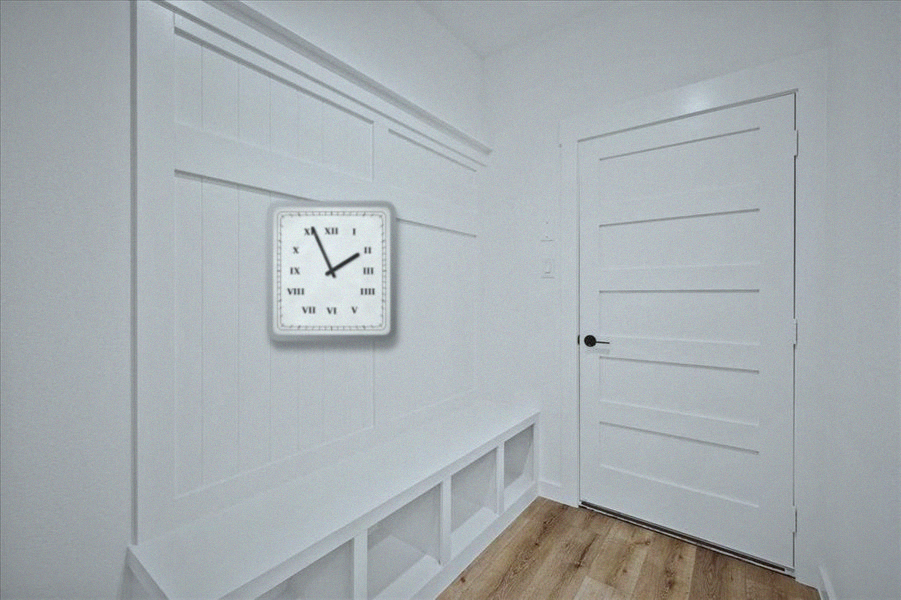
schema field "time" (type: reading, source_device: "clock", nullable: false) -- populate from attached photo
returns 1:56
